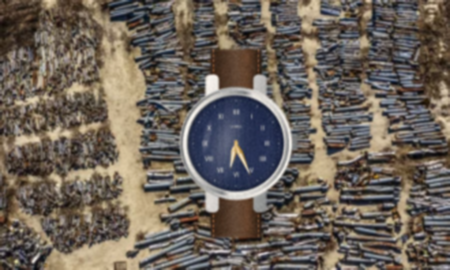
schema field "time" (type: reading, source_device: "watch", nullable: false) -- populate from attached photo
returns 6:26
